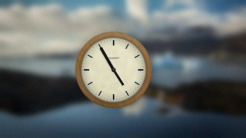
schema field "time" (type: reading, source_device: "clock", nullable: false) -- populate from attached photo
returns 4:55
